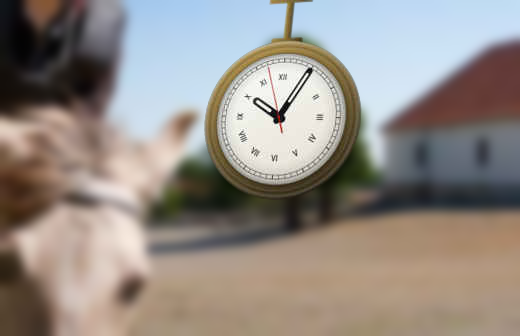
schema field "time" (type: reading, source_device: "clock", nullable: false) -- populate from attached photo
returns 10:04:57
